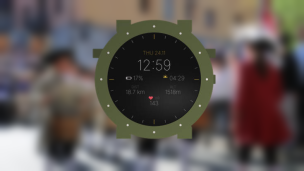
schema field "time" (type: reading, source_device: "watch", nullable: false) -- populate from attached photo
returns 12:59
